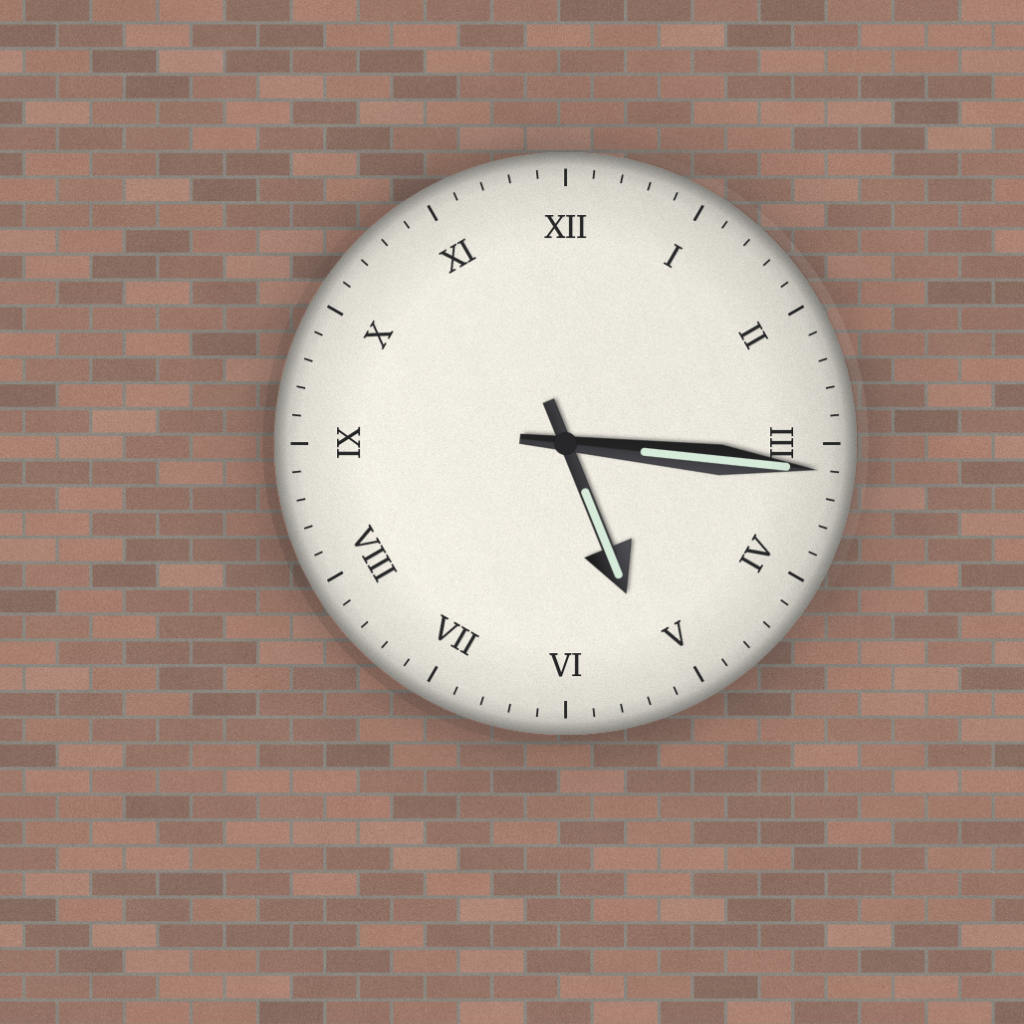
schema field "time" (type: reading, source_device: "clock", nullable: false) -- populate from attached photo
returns 5:16
